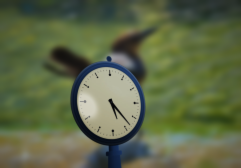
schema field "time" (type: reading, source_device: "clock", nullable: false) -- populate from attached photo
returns 5:23
